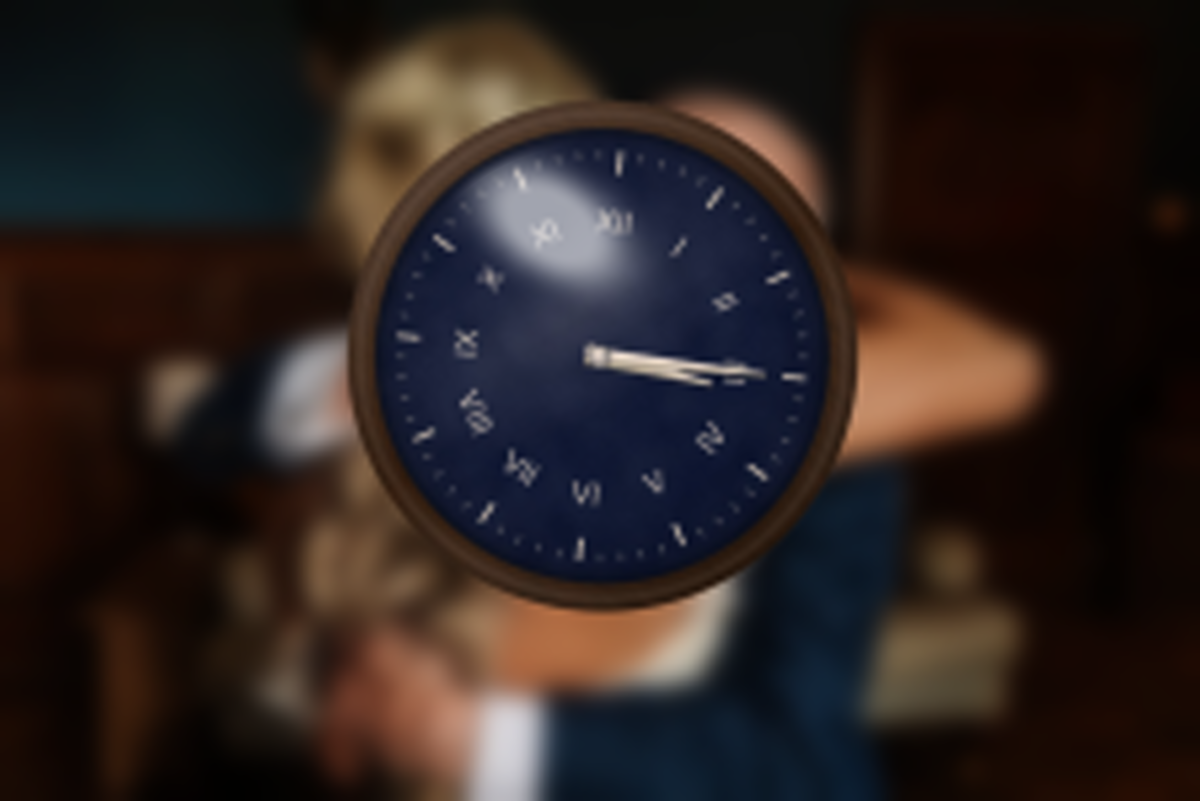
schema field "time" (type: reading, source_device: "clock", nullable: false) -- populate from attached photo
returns 3:15
